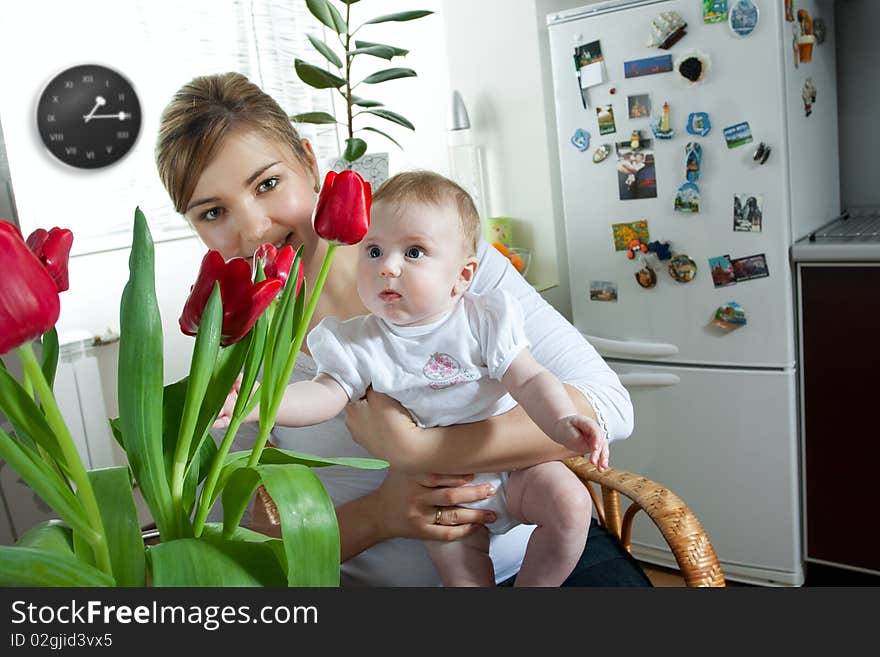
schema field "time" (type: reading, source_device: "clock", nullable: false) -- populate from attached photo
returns 1:15
